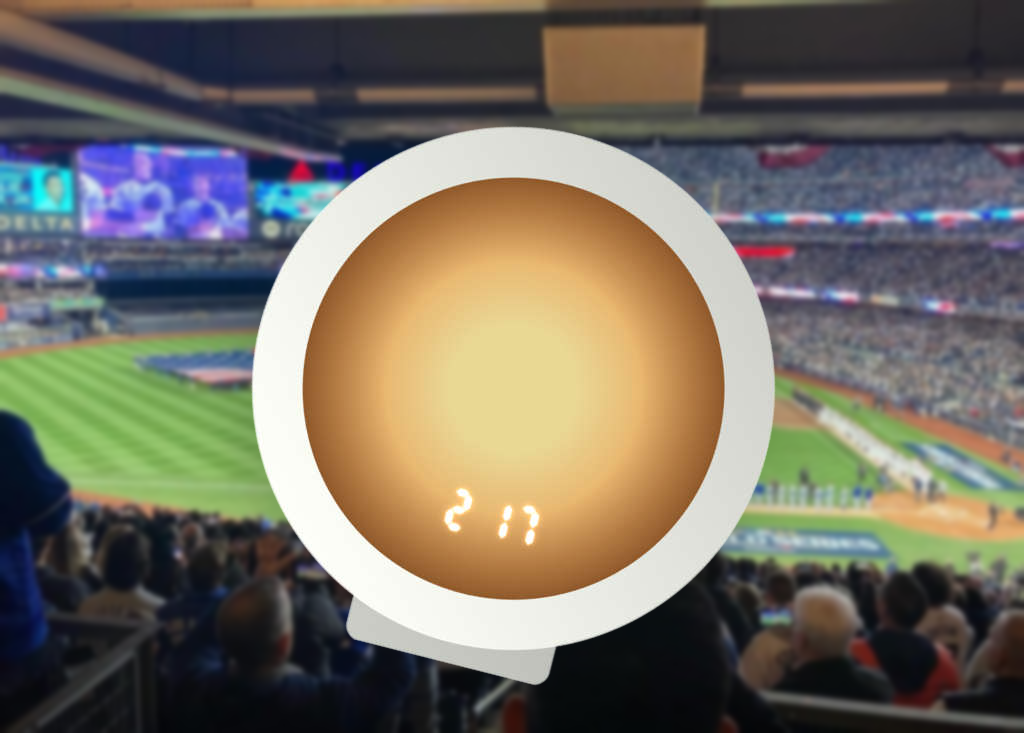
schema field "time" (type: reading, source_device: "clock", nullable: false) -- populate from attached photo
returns 2:17
